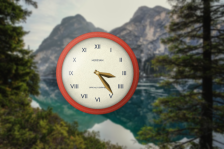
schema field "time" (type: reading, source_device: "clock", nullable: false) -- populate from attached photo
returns 3:24
